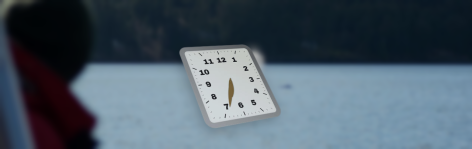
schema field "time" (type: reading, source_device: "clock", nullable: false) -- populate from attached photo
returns 6:34
